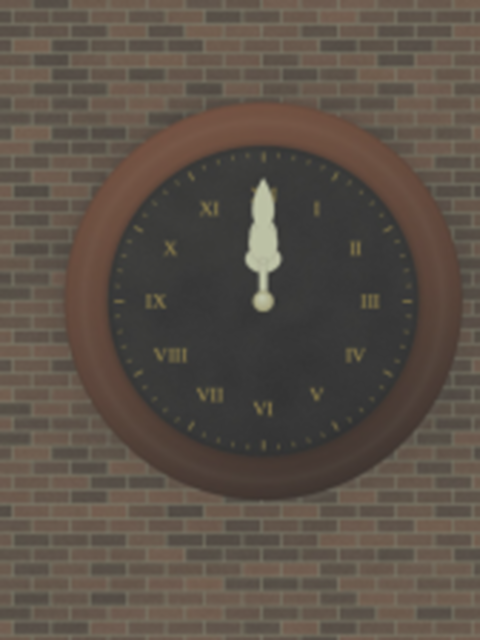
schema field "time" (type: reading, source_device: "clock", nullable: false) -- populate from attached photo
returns 12:00
